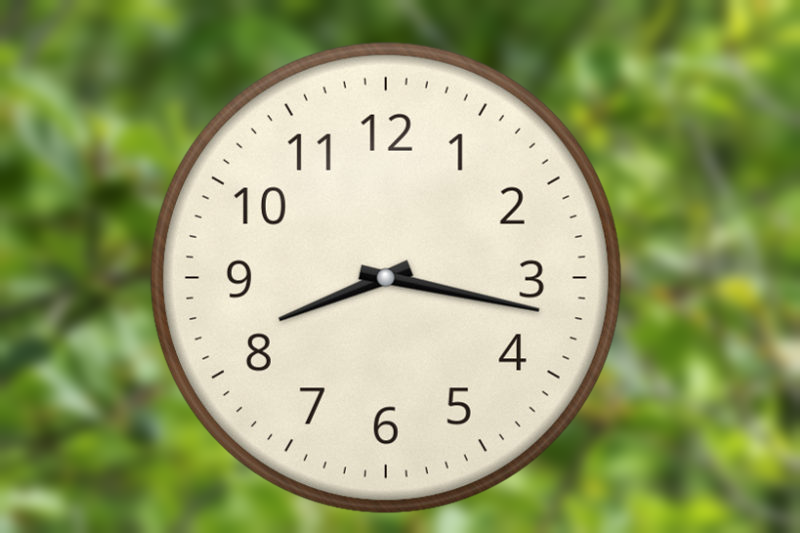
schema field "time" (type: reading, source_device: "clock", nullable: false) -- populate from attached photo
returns 8:17
